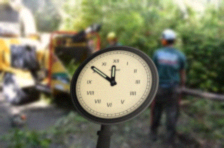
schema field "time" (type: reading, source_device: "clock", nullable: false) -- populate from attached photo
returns 11:51
